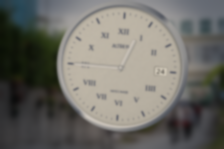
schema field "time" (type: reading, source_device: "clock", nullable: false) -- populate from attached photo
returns 12:45
